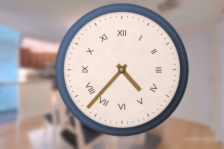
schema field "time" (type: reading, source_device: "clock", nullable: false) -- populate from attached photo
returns 4:37
